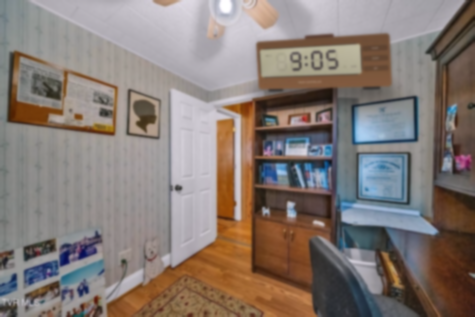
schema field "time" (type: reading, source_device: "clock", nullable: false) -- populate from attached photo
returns 9:05
